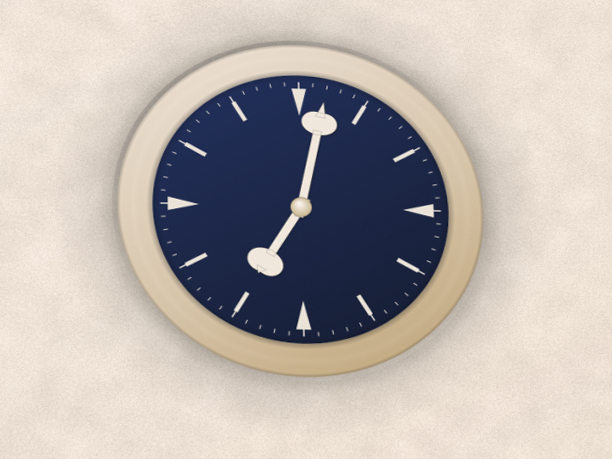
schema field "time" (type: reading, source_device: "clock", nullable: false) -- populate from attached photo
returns 7:02
